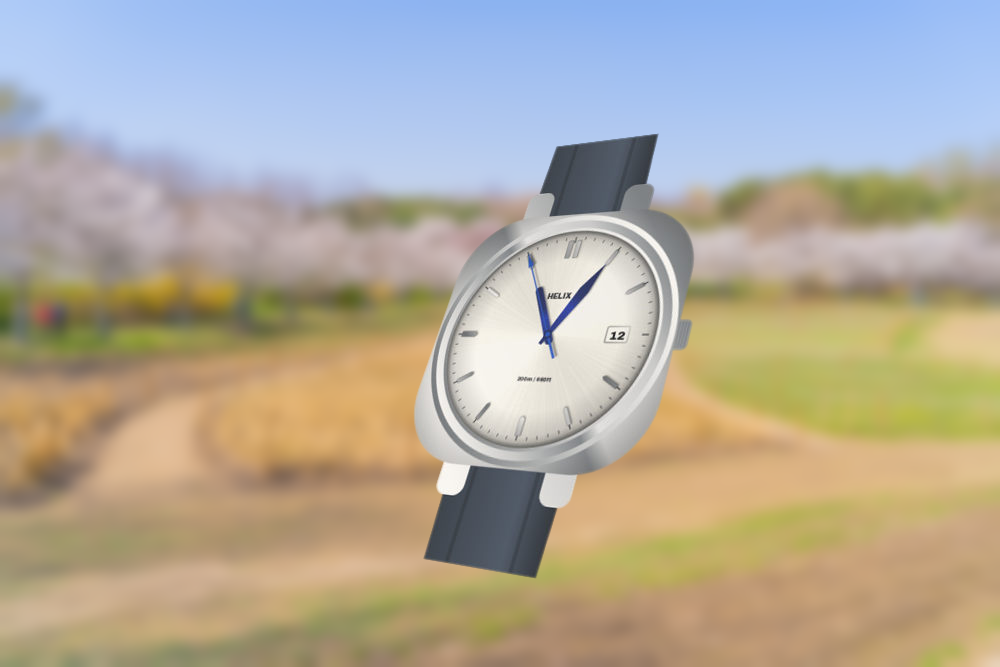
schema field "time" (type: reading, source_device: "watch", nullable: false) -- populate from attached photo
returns 11:04:55
